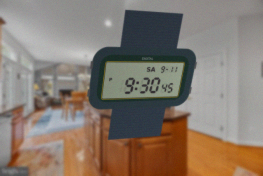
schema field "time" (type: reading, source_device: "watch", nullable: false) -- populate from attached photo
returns 9:30:45
